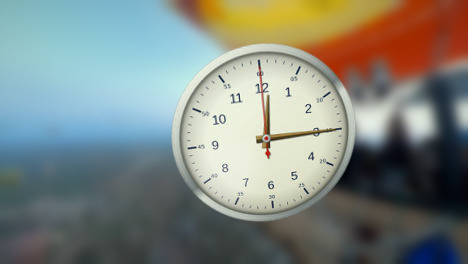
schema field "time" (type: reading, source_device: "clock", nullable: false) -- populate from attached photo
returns 12:15:00
